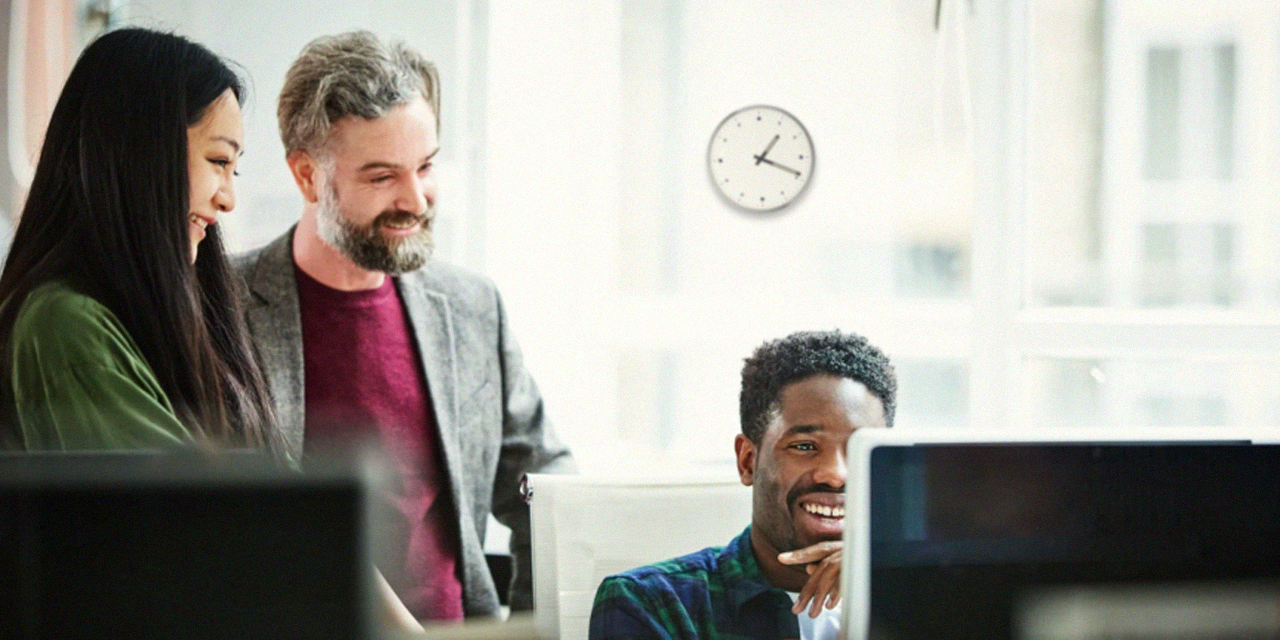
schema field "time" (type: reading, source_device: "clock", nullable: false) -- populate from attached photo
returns 1:19
